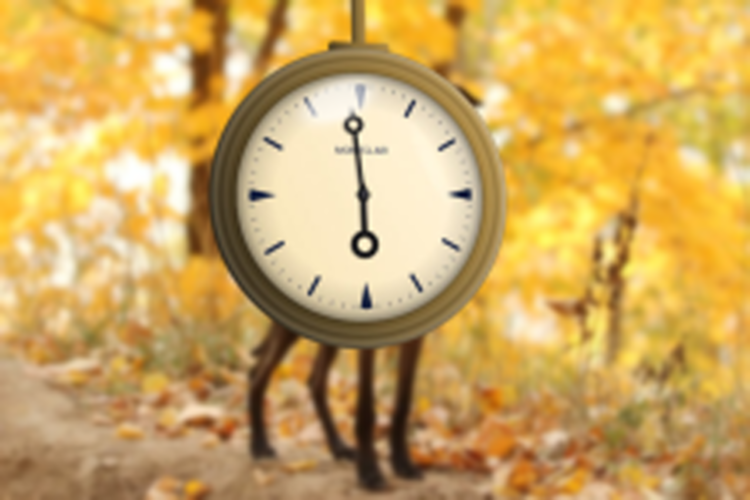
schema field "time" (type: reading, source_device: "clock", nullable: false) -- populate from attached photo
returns 5:59
